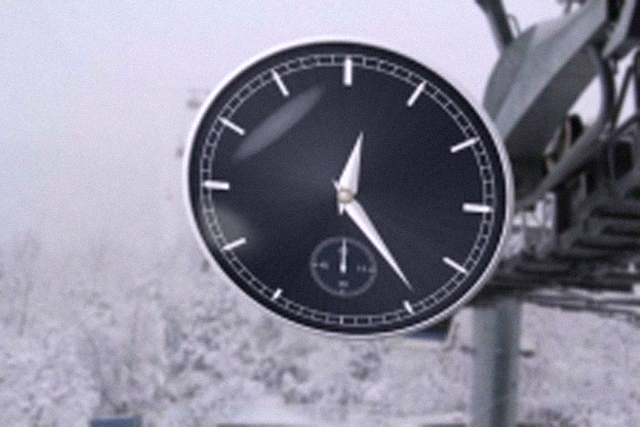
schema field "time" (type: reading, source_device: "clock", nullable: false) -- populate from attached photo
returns 12:24
